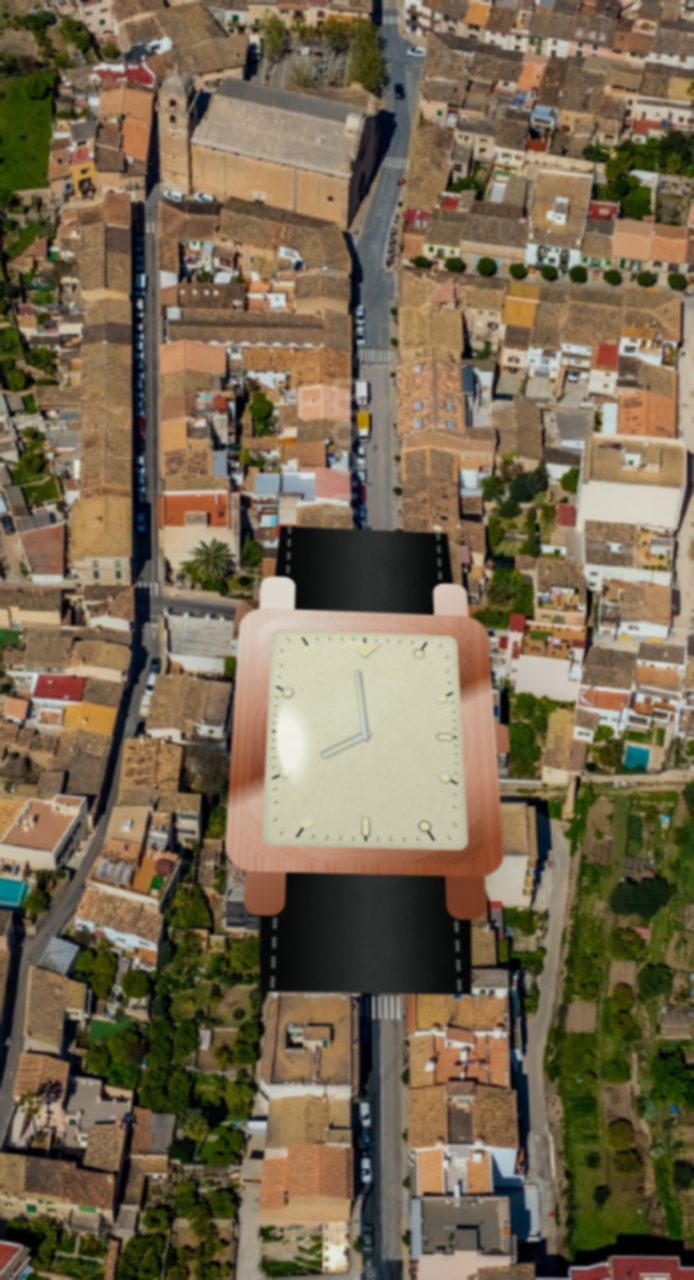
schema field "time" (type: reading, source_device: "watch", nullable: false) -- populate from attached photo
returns 7:59
